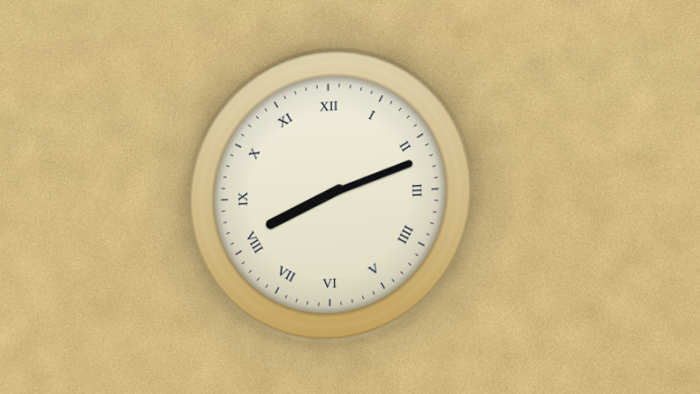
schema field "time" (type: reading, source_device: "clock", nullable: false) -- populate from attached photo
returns 8:12
